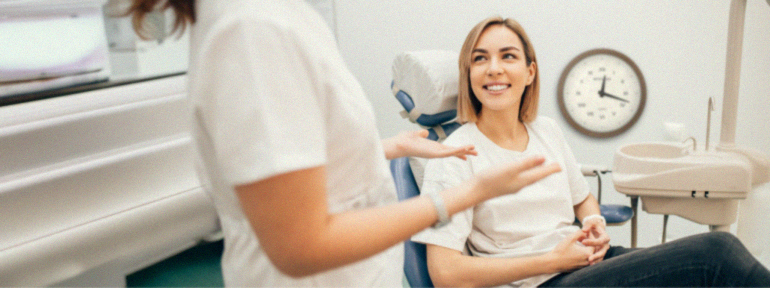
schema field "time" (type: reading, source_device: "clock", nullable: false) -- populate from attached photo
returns 12:18
